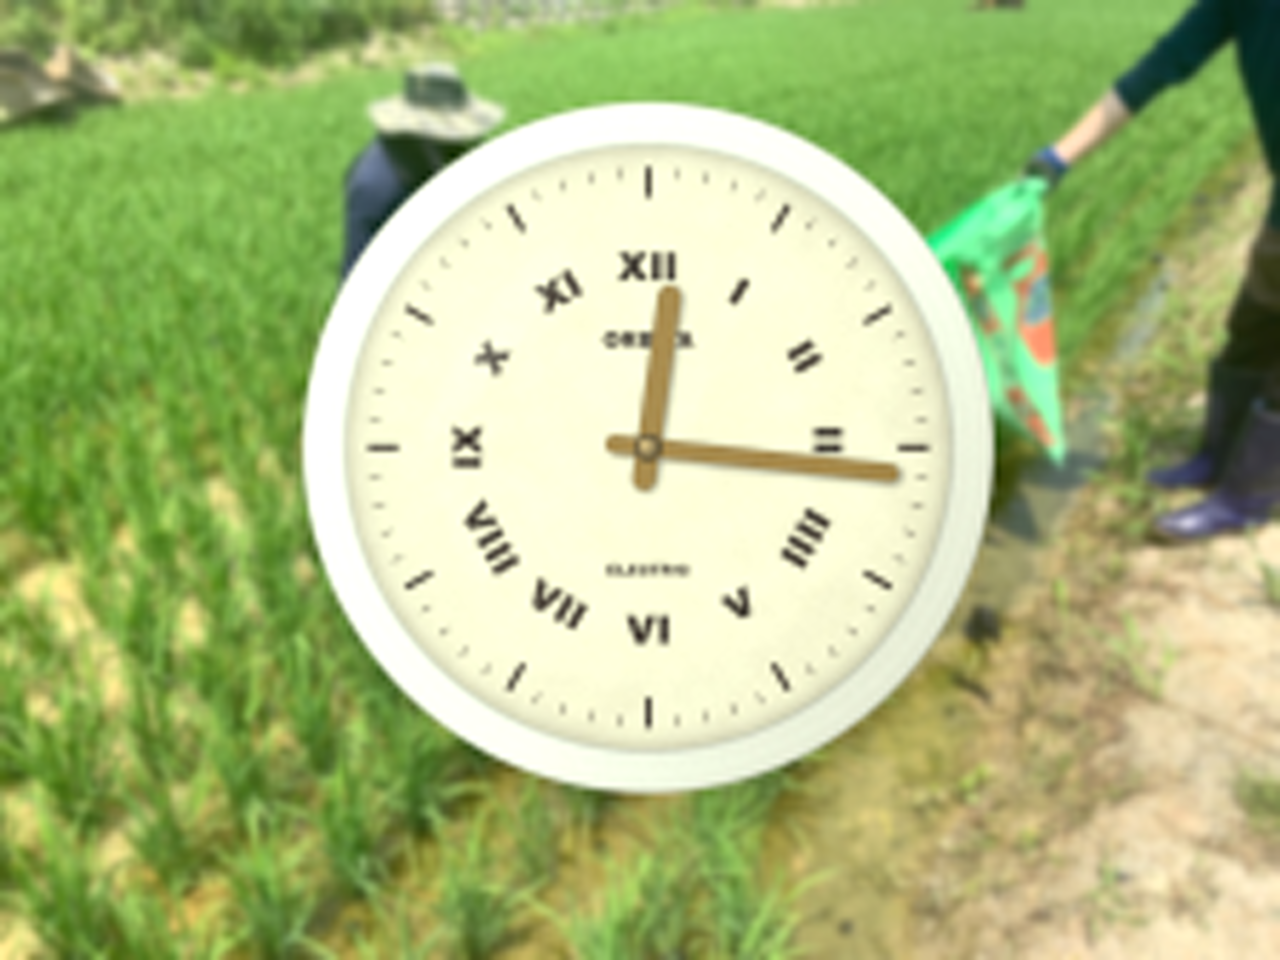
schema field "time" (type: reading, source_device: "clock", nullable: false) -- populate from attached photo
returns 12:16
